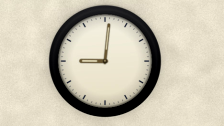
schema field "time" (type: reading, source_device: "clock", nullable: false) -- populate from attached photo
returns 9:01
